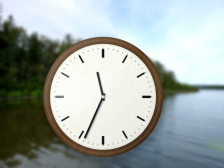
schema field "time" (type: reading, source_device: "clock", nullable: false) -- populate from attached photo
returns 11:34
